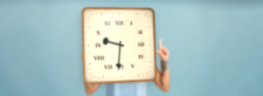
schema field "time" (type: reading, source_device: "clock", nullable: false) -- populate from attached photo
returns 9:31
